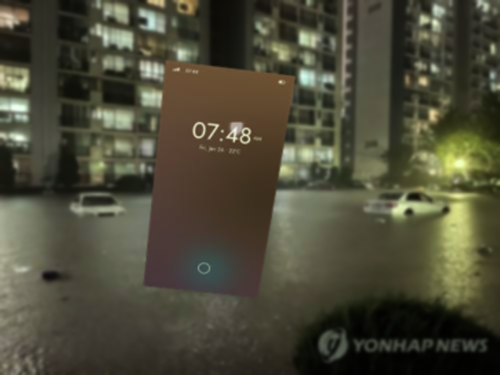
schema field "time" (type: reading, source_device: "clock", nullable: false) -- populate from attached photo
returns 7:48
